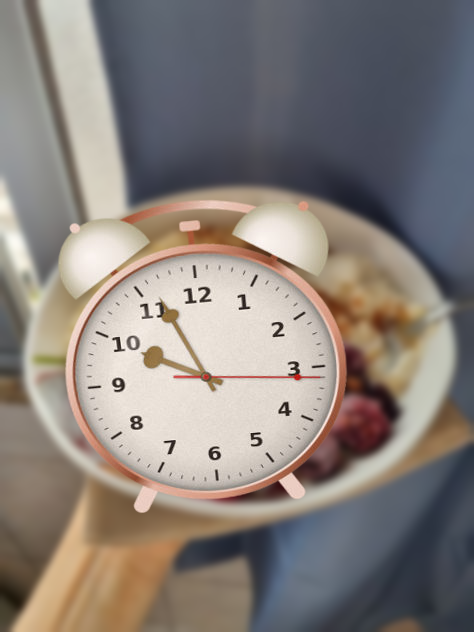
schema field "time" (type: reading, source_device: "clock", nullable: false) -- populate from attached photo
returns 9:56:16
